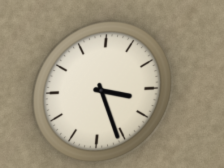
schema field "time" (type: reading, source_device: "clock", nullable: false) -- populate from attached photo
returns 3:26
